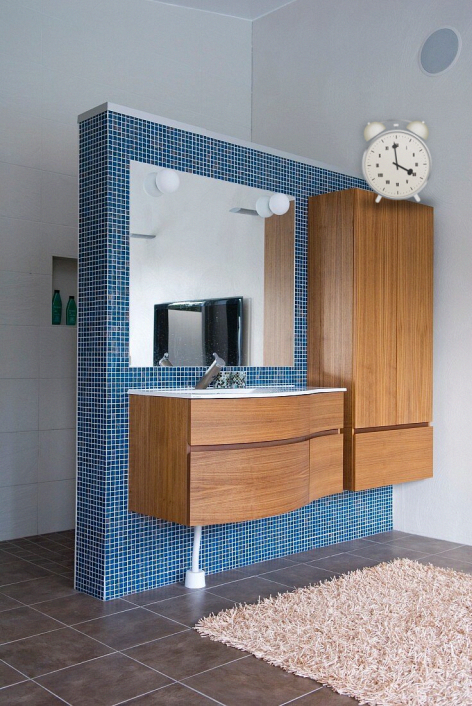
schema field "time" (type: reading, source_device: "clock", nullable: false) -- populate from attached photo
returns 3:59
